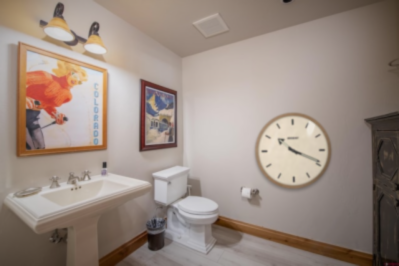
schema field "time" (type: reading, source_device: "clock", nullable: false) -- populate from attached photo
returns 10:19
